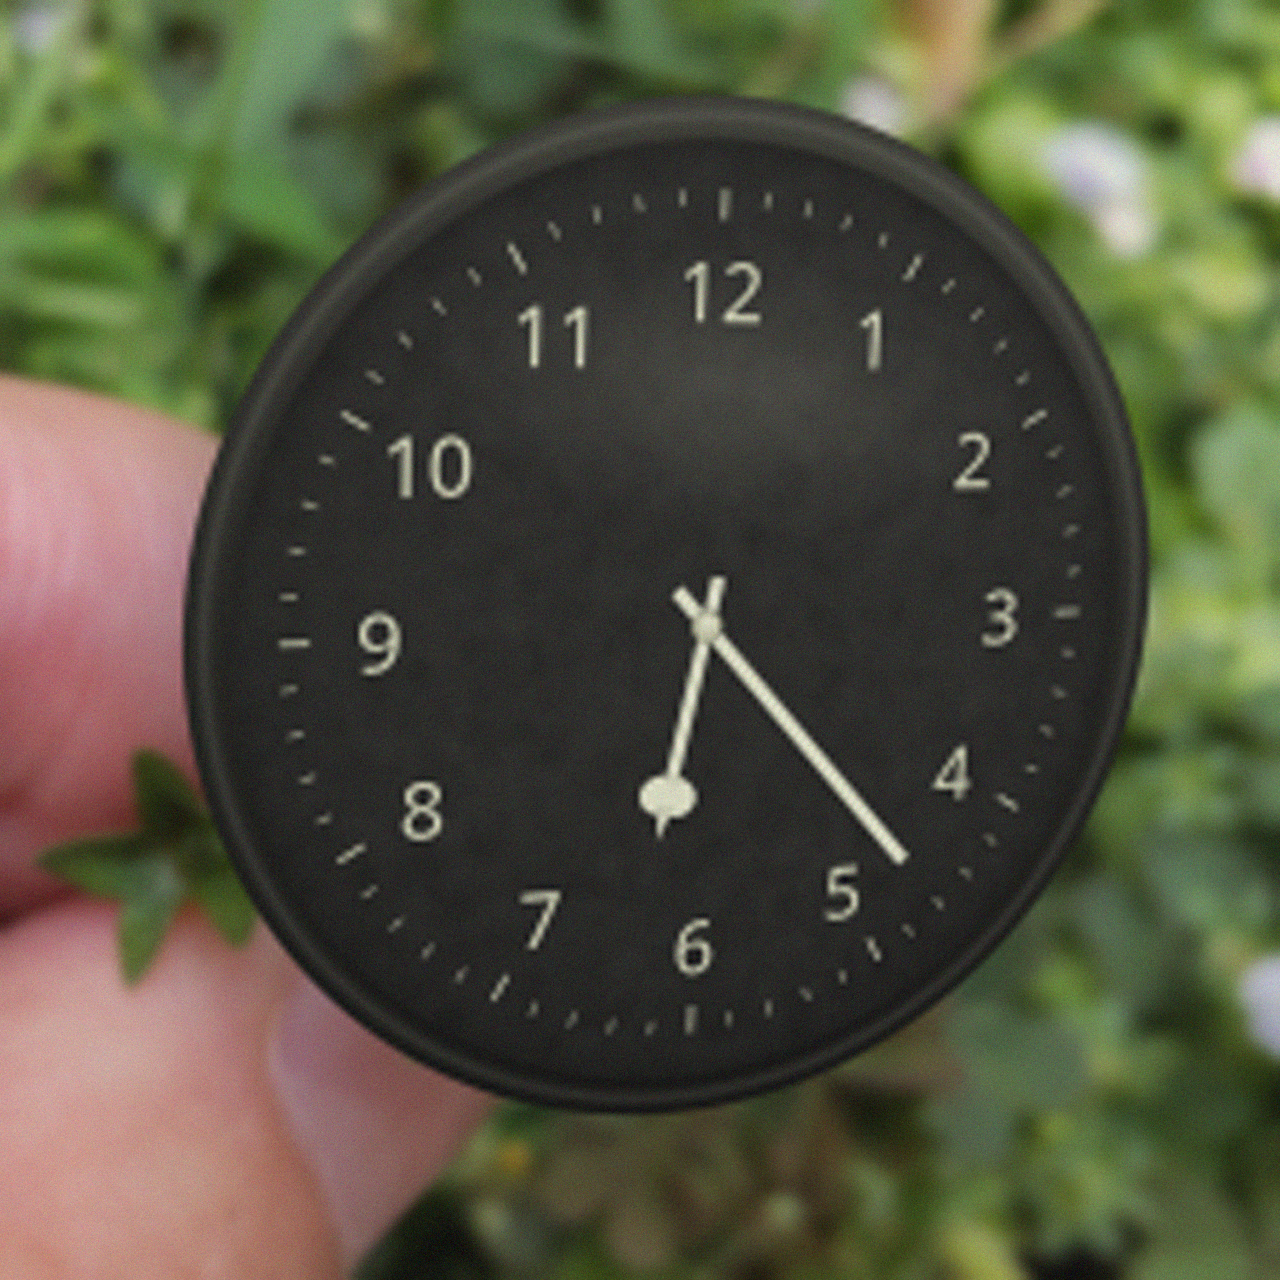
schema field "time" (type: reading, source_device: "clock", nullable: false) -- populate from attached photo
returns 6:23
